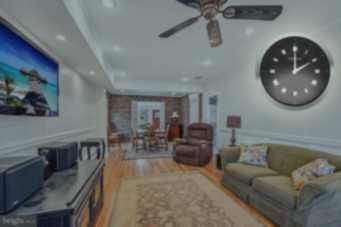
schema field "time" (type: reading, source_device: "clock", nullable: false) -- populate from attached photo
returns 2:00
